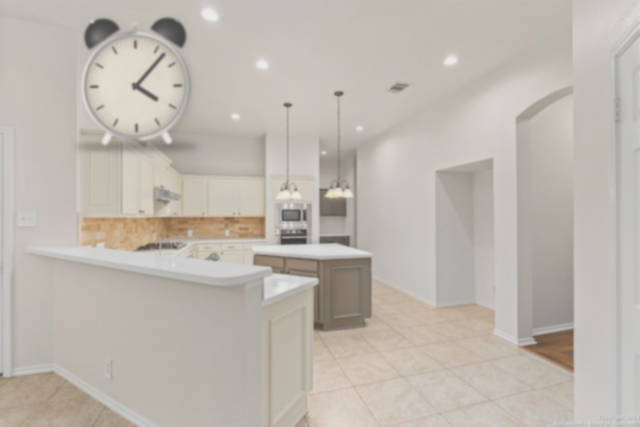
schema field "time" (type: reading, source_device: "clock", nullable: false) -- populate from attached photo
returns 4:07
